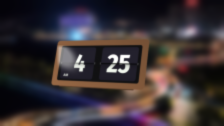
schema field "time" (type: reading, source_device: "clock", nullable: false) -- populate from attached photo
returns 4:25
